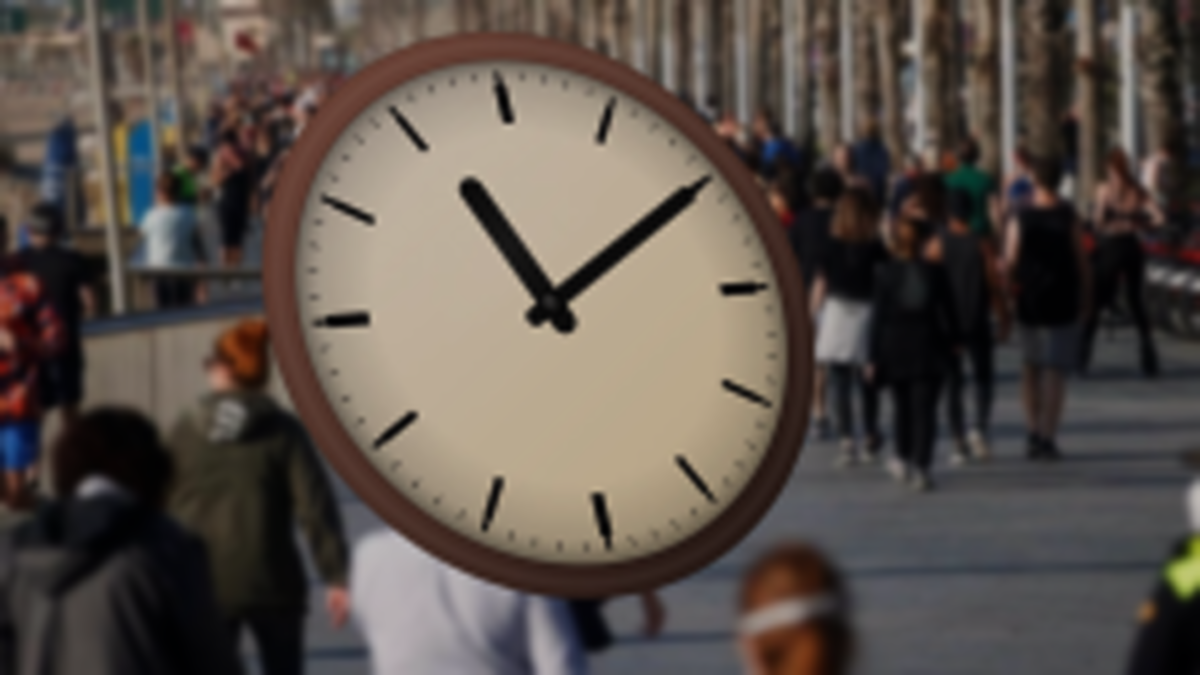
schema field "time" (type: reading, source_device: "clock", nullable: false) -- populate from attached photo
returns 11:10
